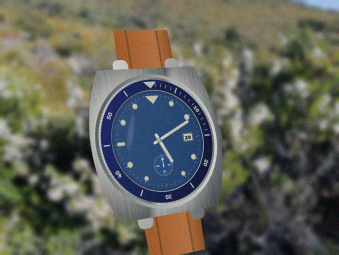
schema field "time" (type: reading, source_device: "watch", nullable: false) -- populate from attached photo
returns 5:11
